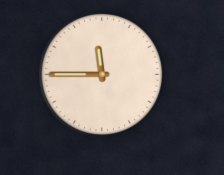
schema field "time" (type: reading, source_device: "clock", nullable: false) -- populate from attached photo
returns 11:45
